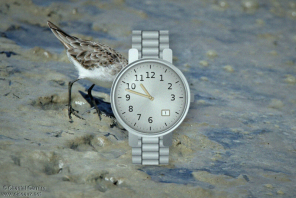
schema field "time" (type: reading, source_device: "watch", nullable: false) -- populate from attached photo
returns 10:48
